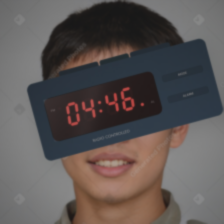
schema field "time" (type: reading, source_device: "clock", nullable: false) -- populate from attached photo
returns 4:46
